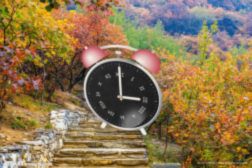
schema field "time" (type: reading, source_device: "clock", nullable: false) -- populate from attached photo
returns 3:00
